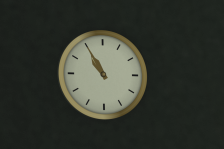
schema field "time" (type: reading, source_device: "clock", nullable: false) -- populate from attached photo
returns 10:55
